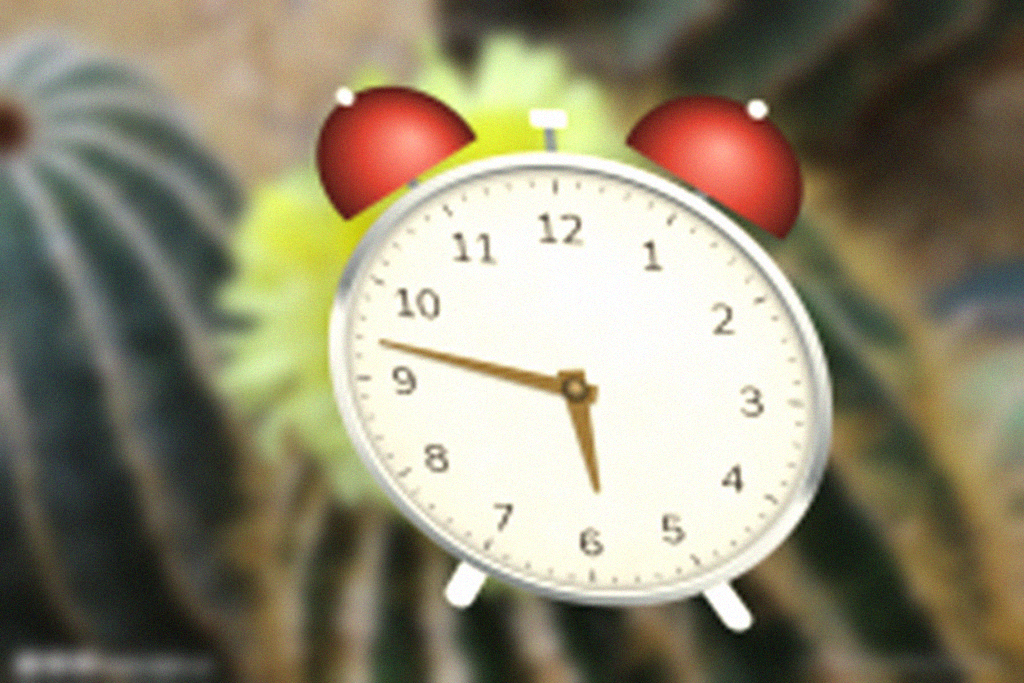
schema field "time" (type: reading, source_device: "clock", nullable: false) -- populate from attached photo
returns 5:47
